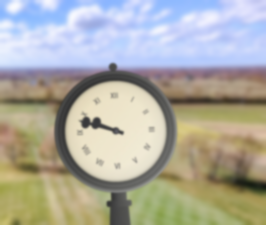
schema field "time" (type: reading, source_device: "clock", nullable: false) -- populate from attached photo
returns 9:48
